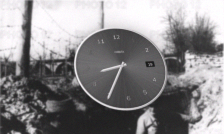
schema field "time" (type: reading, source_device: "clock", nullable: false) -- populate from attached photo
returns 8:35
